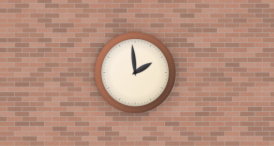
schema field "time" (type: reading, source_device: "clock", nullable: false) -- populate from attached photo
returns 1:59
